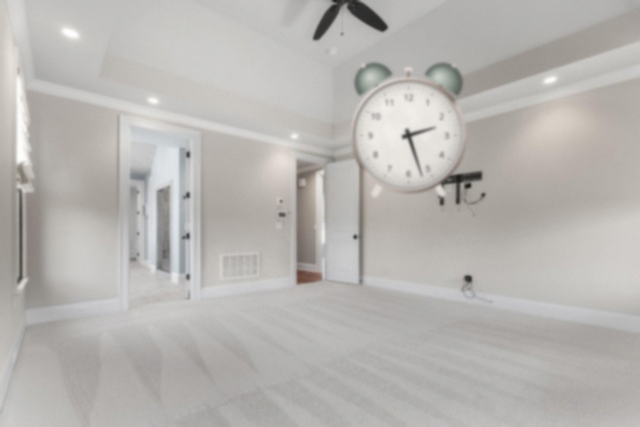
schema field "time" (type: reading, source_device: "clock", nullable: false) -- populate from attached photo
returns 2:27
